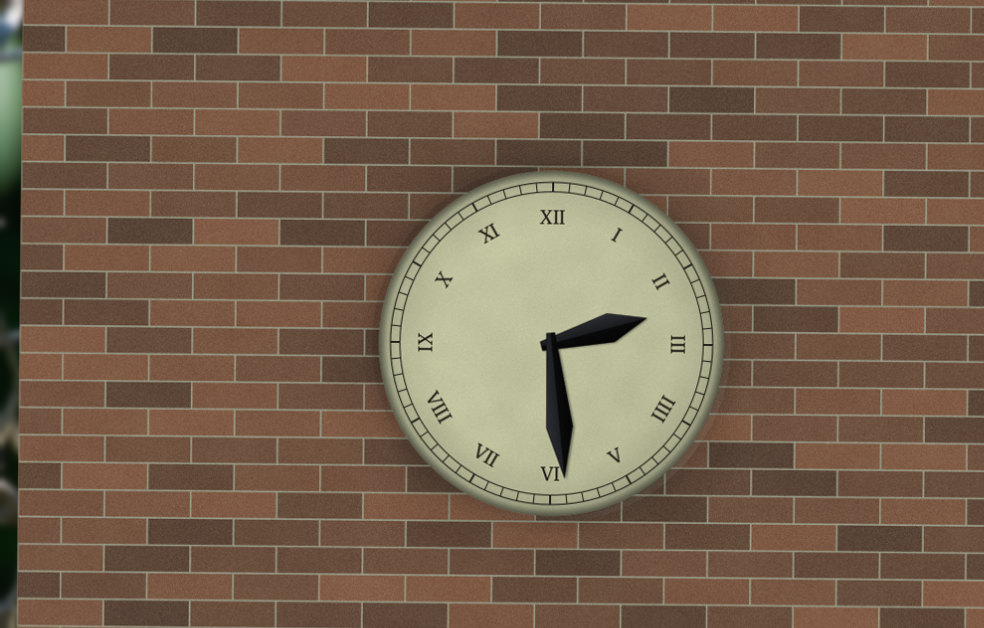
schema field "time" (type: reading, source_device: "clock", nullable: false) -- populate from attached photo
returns 2:29
